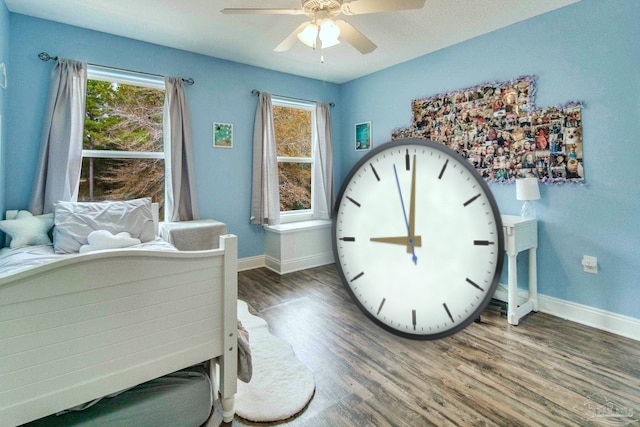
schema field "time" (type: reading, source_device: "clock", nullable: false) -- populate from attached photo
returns 9:00:58
